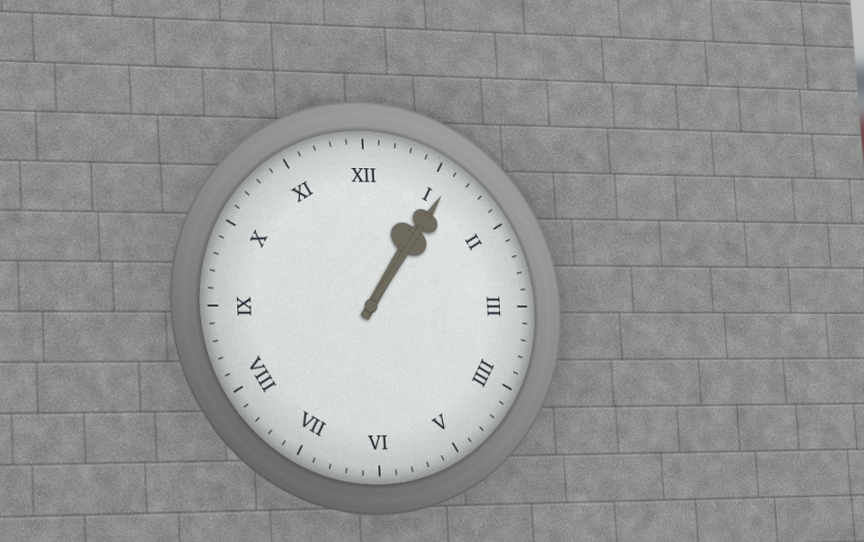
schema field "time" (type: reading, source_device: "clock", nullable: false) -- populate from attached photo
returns 1:06
